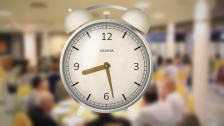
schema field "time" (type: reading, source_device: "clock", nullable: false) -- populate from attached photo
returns 8:28
